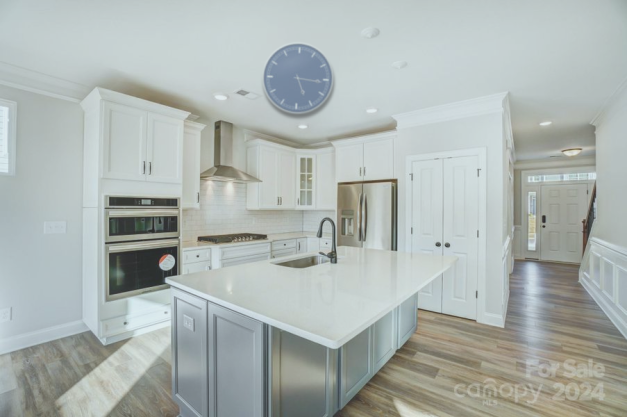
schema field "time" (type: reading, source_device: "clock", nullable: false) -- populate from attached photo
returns 5:16
